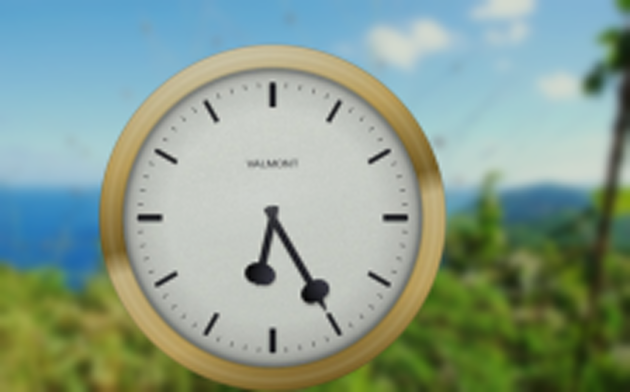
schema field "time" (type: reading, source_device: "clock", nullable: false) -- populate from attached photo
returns 6:25
